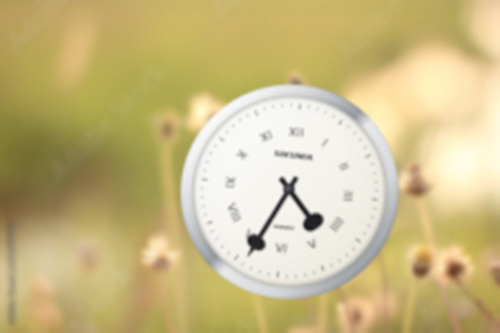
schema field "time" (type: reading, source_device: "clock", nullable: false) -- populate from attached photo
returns 4:34
